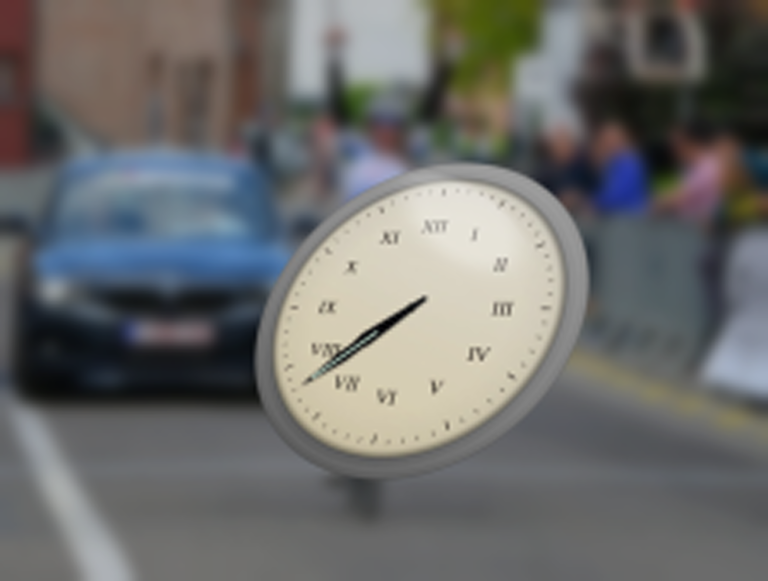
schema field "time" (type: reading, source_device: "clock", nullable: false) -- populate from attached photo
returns 7:38
